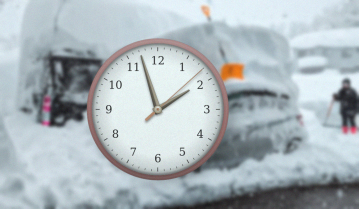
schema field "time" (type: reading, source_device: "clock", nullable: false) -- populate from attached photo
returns 1:57:08
